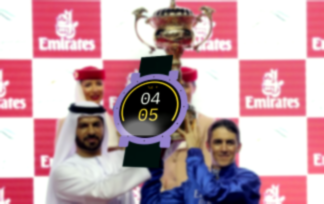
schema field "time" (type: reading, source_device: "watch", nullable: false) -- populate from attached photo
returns 4:05
